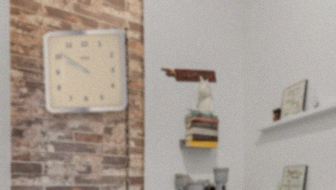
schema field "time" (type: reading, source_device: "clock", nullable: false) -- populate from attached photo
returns 9:51
